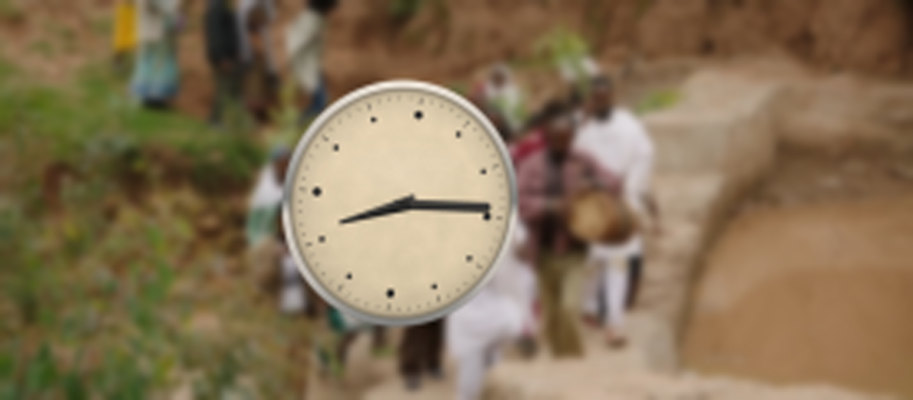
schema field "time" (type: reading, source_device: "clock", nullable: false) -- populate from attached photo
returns 8:14
